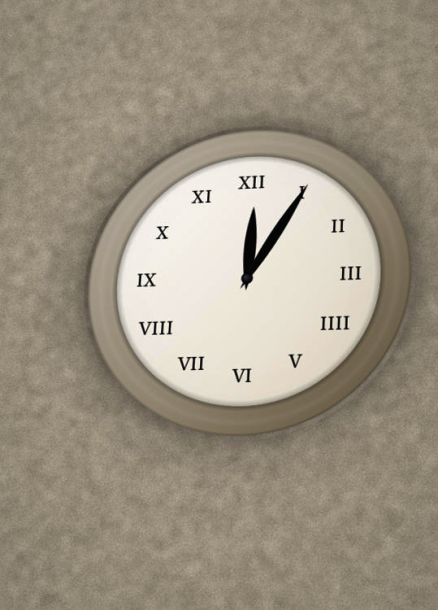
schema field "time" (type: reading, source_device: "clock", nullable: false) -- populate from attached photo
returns 12:05
